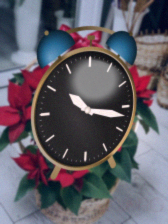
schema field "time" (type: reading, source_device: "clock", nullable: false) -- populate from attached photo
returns 10:17
